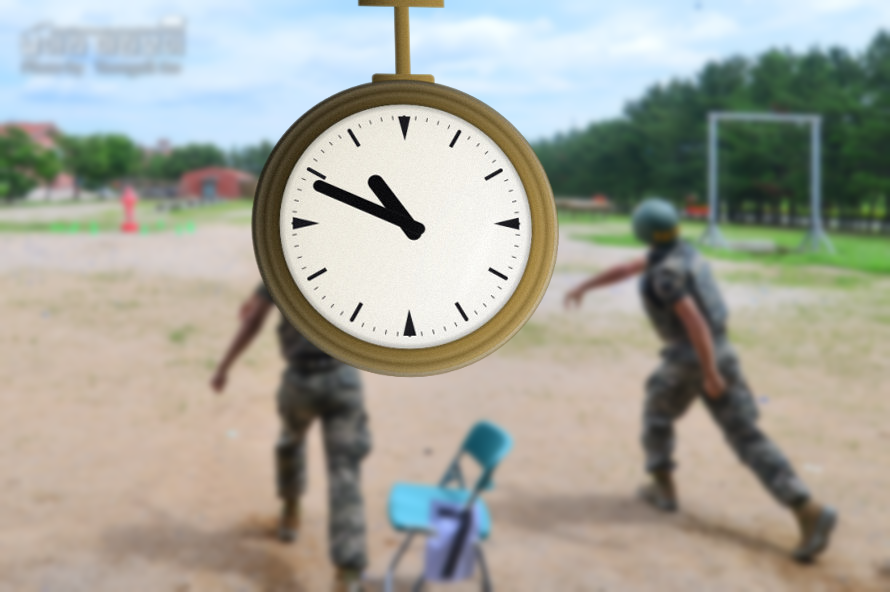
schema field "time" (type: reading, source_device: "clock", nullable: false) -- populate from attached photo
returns 10:49
